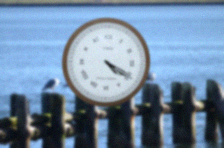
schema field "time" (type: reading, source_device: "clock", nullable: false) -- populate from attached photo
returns 4:20
